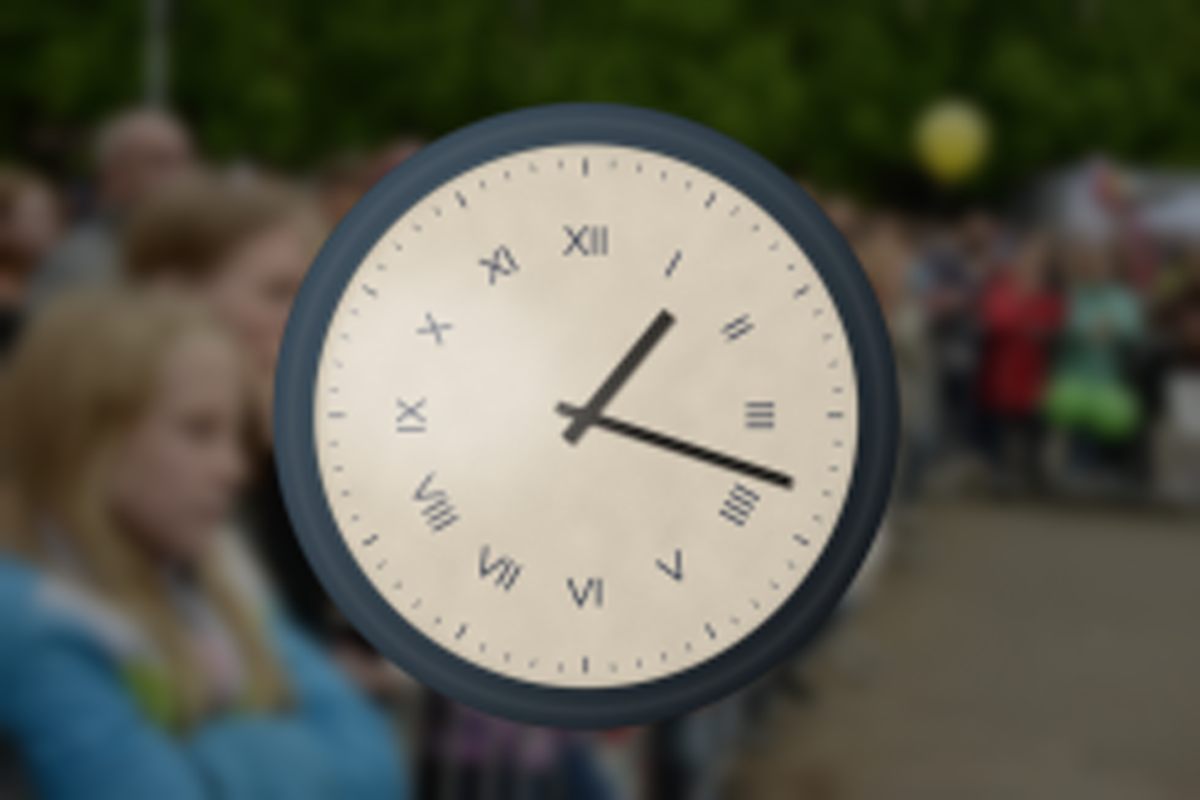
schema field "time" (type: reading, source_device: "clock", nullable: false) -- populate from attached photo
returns 1:18
